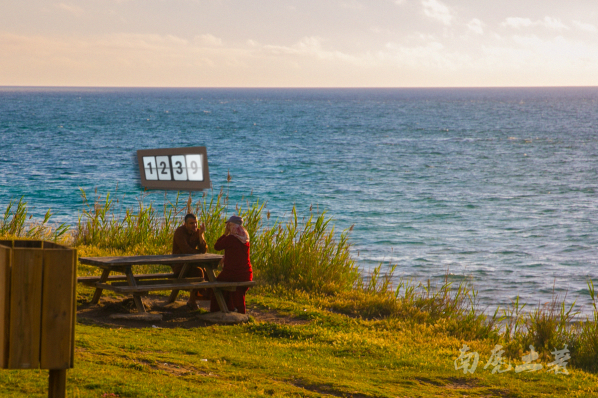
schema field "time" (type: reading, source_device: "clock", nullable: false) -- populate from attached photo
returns 12:39
